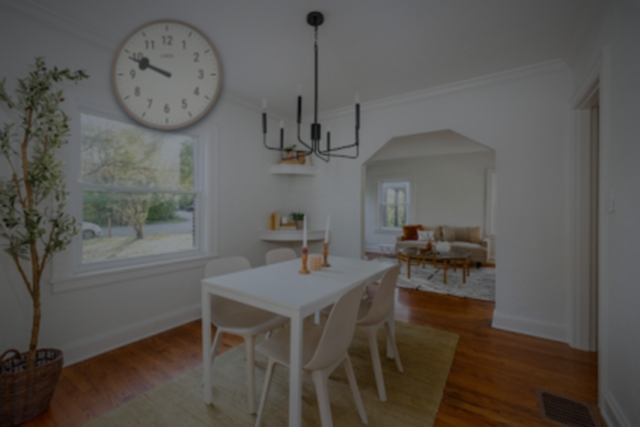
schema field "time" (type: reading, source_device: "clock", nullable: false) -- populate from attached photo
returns 9:49
